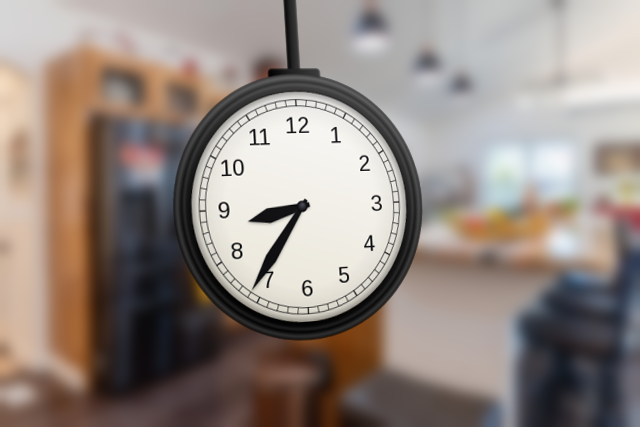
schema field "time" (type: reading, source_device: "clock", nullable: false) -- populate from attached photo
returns 8:36
